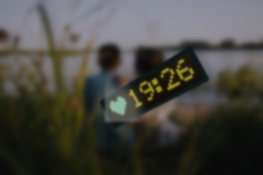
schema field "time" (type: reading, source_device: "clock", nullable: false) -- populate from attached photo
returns 19:26
